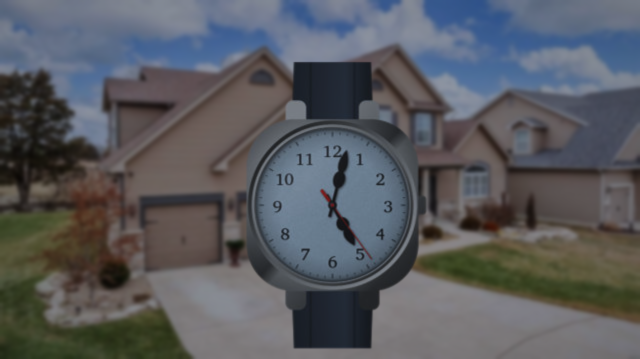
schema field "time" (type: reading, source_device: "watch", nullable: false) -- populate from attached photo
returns 5:02:24
